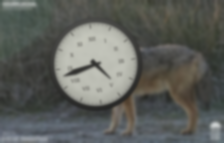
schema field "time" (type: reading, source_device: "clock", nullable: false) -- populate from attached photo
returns 4:43
